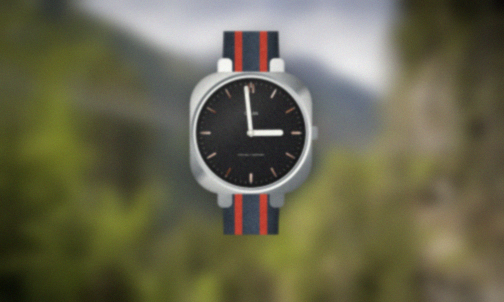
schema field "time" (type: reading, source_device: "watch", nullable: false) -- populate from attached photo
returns 2:59
